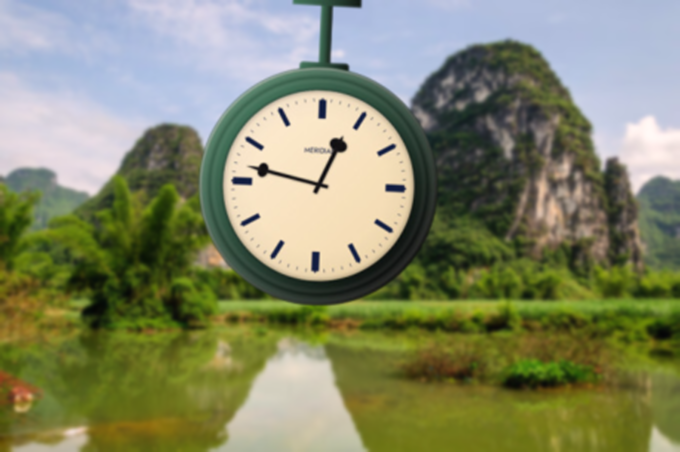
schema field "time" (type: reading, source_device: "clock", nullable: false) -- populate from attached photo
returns 12:47
